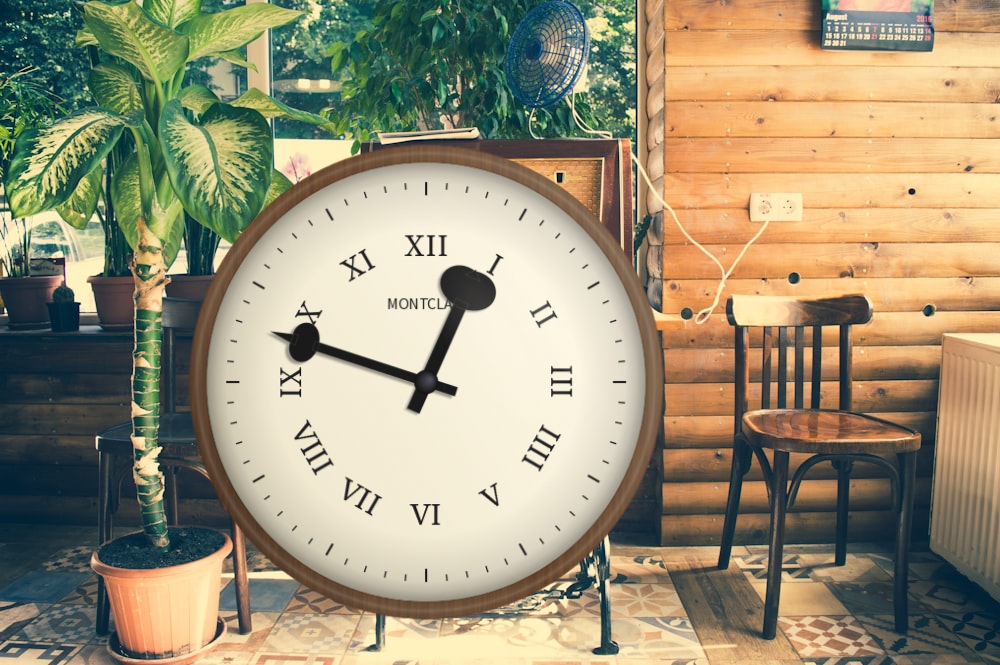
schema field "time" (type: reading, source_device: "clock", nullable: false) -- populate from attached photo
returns 12:48
